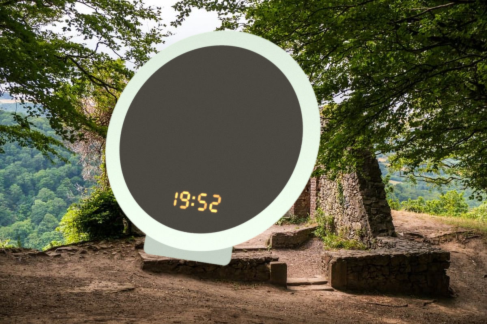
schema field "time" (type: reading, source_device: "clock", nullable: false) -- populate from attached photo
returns 19:52
